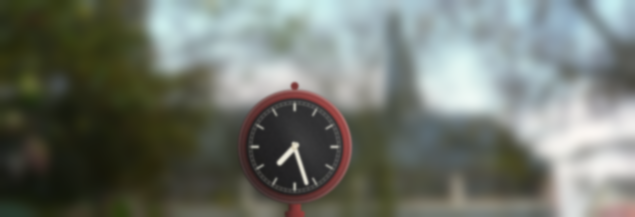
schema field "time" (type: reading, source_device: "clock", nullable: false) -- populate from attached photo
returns 7:27
